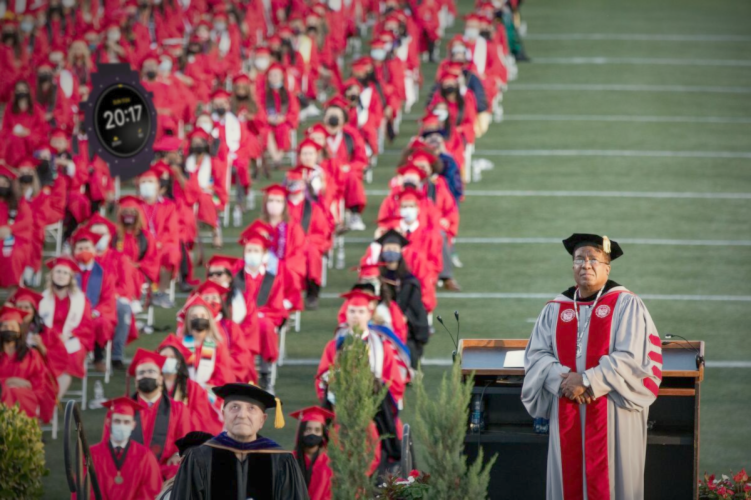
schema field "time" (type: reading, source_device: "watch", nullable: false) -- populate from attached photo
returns 20:17
